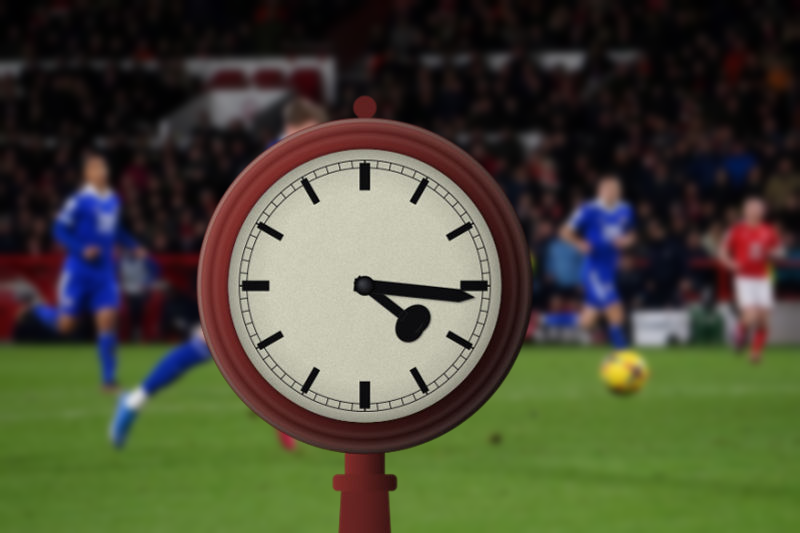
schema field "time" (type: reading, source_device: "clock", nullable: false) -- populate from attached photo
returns 4:16
